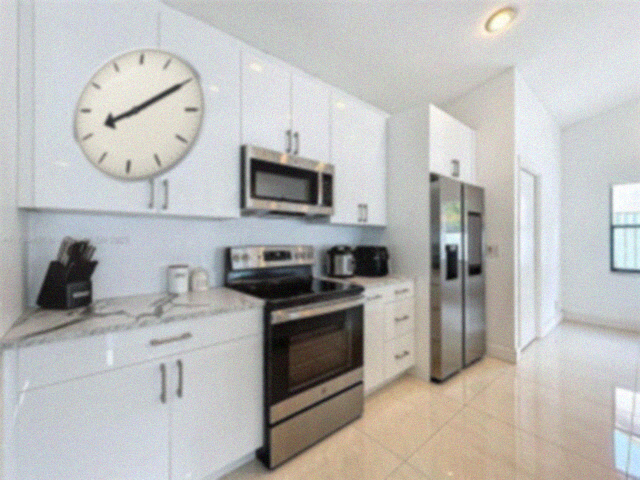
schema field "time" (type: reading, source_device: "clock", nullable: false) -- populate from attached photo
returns 8:10
